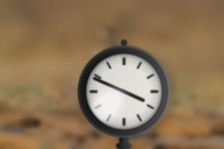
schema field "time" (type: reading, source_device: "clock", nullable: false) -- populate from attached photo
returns 3:49
